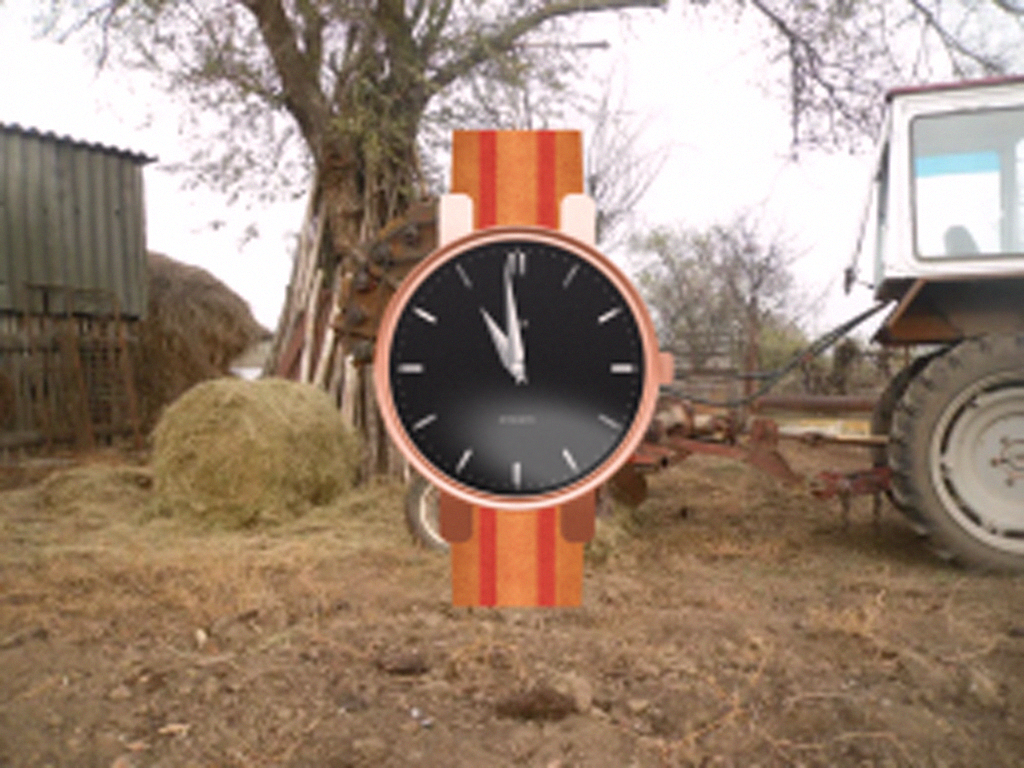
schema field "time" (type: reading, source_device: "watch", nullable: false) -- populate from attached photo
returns 10:59
